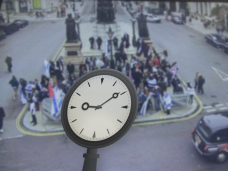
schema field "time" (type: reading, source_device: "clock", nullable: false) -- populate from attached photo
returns 9:09
